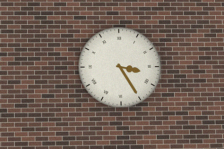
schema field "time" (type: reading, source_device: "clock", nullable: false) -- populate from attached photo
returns 3:25
